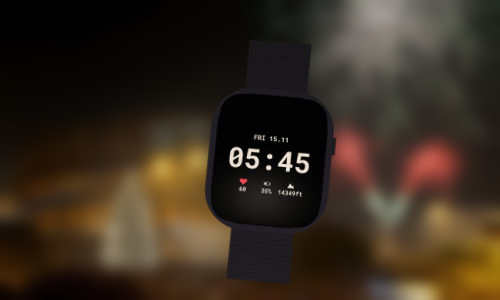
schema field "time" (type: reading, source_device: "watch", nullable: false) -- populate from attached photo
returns 5:45
